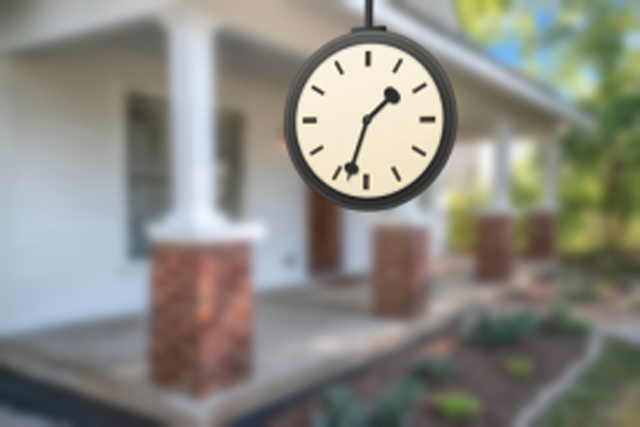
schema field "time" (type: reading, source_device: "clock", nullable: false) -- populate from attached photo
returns 1:33
